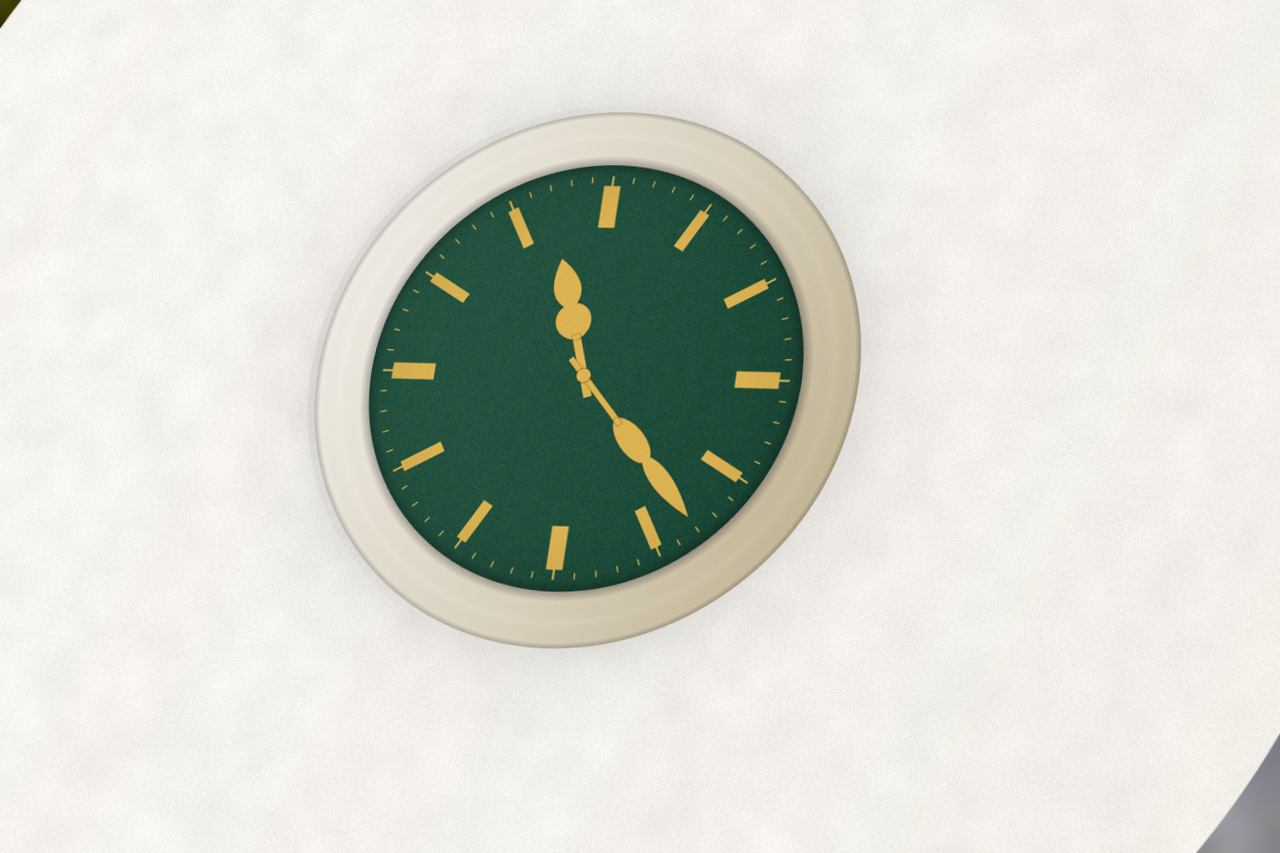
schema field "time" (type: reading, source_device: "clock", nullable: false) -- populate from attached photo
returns 11:23
